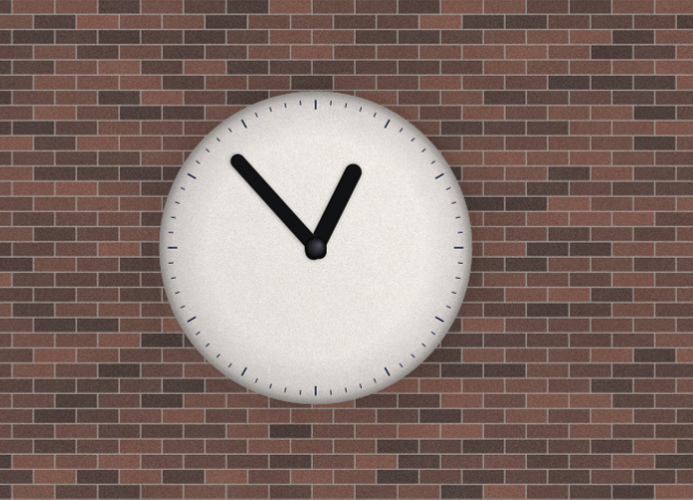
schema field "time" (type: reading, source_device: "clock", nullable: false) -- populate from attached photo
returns 12:53
